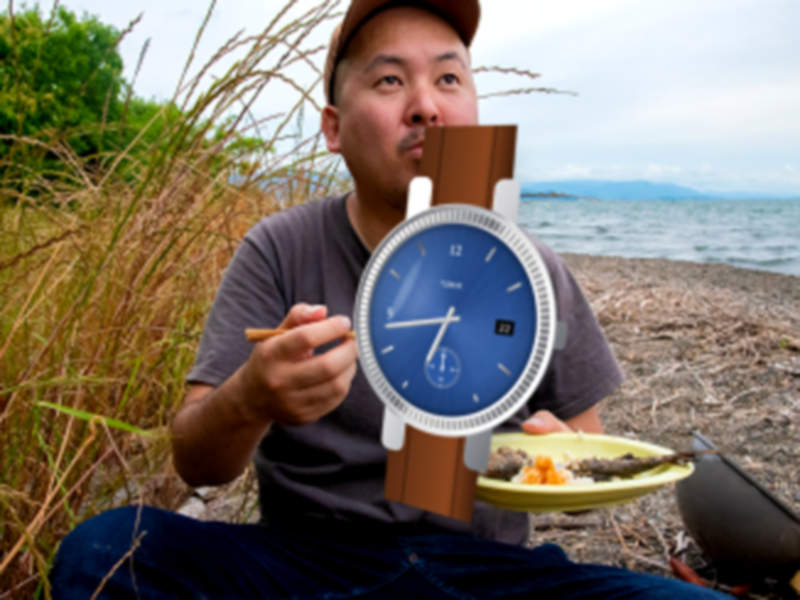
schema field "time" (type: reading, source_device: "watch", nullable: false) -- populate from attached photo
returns 6:43
